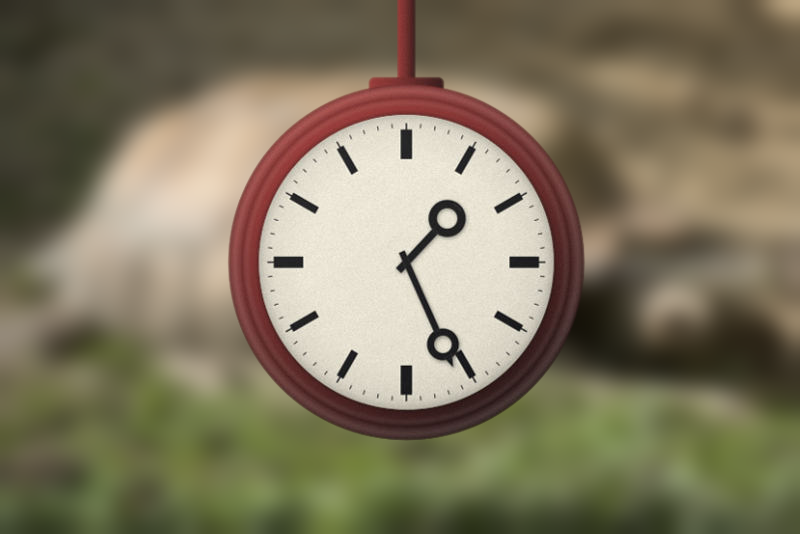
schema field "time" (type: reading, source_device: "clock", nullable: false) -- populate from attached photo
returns 1:26
